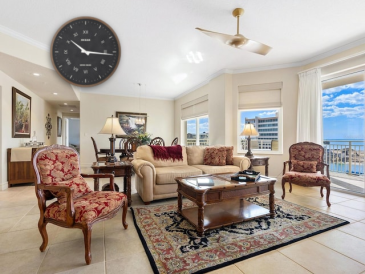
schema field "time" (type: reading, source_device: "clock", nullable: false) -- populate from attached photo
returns 10:16
